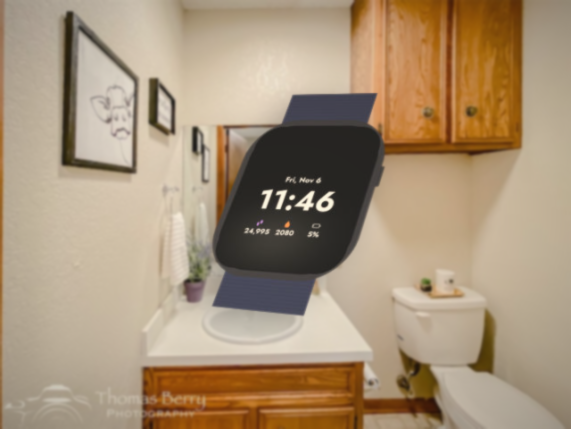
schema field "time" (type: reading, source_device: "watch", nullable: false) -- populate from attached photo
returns 11:46
